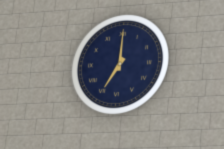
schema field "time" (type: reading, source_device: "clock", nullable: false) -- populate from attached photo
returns 7:00
